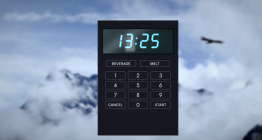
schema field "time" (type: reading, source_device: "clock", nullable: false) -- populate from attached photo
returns 13:25
